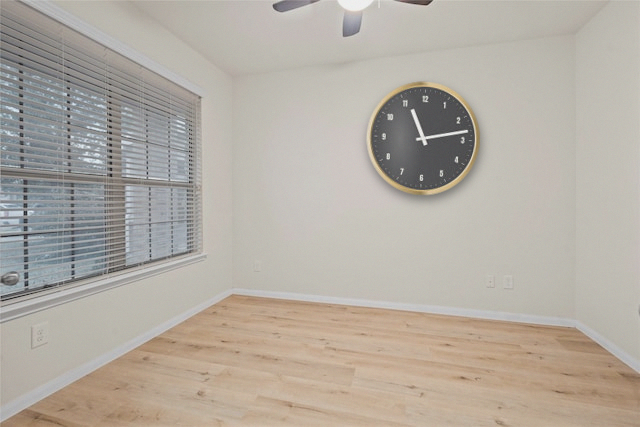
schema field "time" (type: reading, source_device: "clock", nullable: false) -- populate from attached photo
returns 11:13
